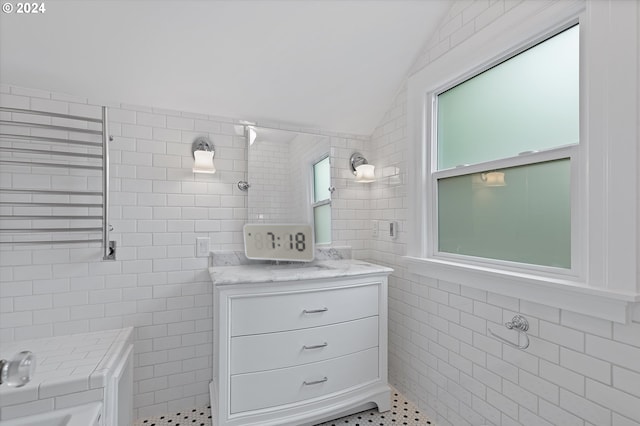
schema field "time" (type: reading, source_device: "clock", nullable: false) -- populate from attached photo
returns 7:18
